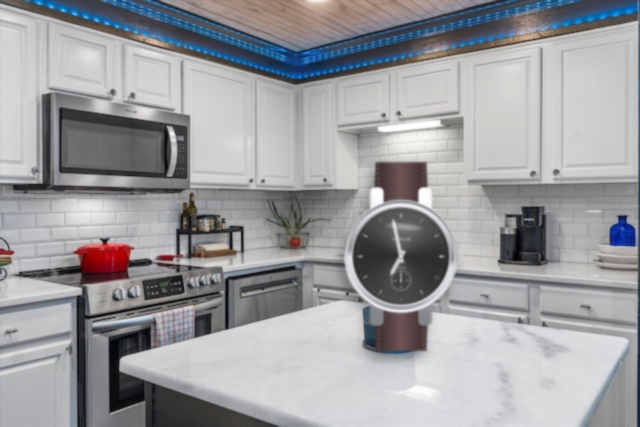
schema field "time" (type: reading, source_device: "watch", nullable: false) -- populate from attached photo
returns 6:58
